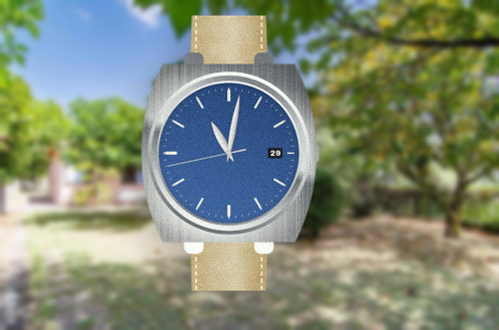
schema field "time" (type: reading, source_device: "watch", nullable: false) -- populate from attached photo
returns 11:01:43
